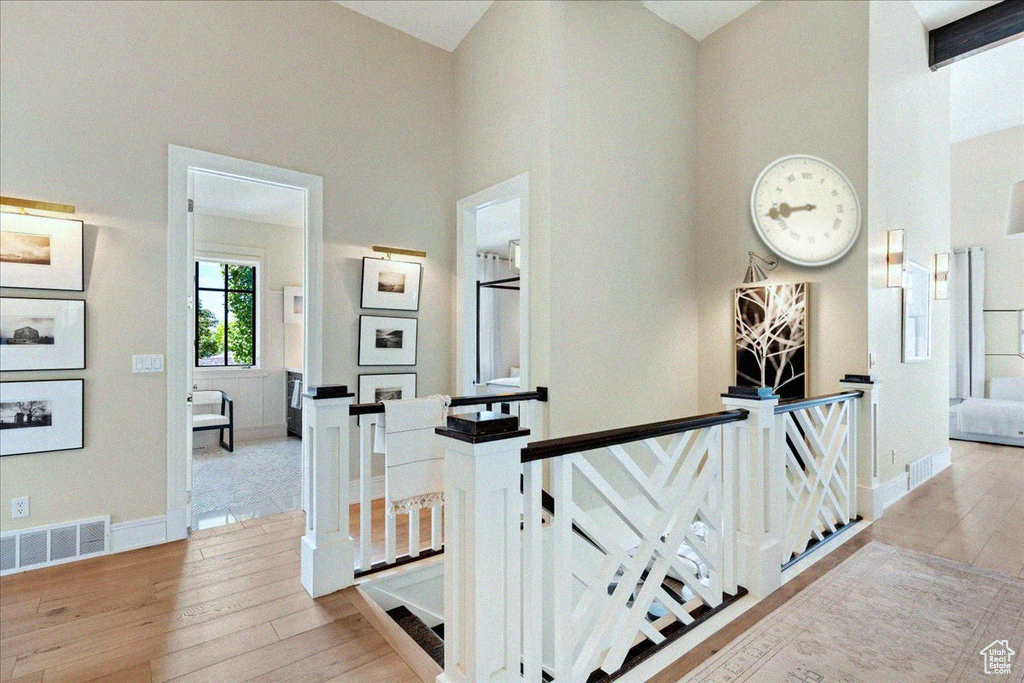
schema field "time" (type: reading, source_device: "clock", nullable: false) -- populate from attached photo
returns 8:43
